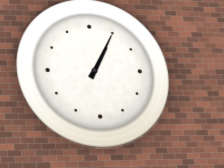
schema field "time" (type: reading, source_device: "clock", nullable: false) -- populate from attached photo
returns 1:05
